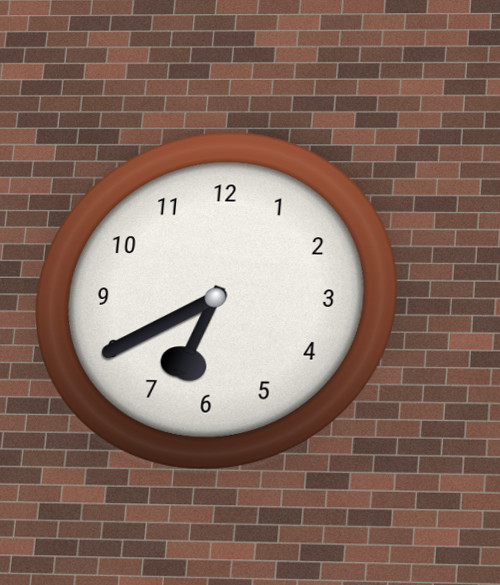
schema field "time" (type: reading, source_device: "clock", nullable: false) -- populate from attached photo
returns 6:40
